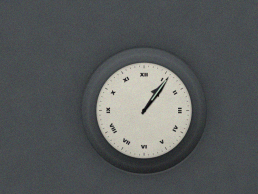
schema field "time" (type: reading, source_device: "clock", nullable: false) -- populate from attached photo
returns 1:06
